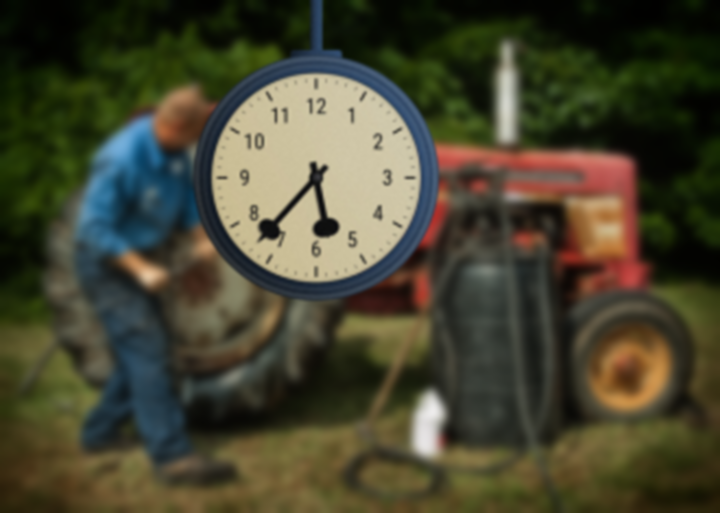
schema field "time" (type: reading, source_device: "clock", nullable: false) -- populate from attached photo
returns 5:37
